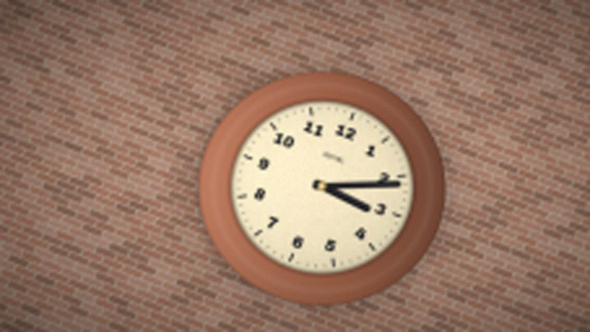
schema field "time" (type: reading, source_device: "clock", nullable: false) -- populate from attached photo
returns 3:11
